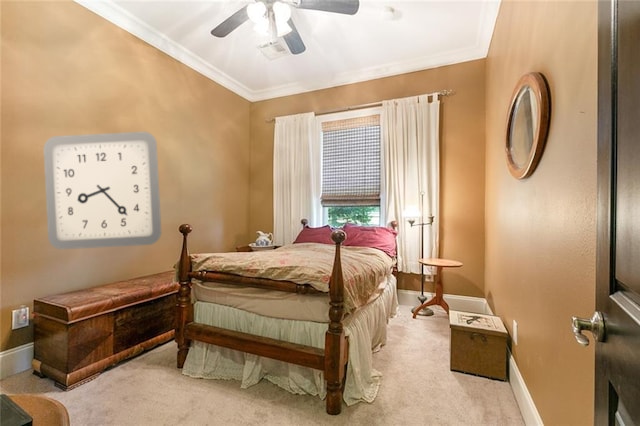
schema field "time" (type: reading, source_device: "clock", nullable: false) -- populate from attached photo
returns 8:23
